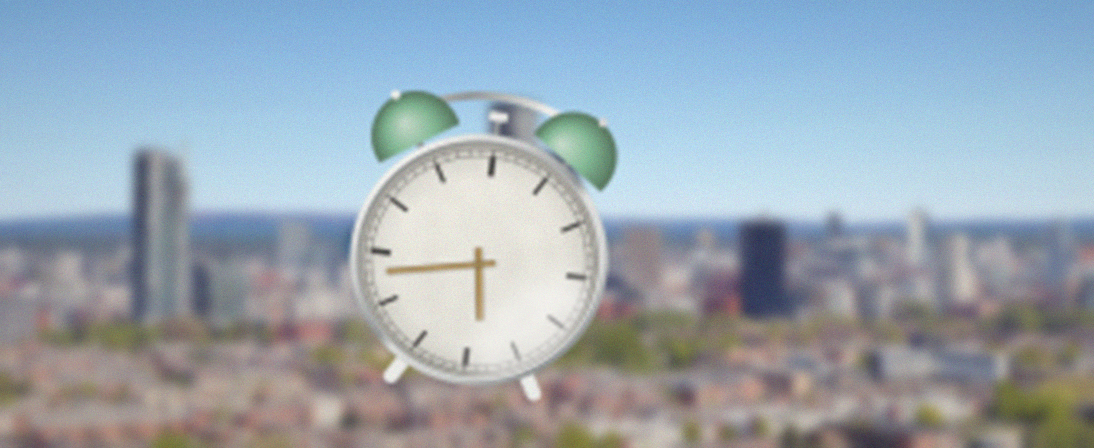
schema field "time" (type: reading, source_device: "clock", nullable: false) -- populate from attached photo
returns 5:43
